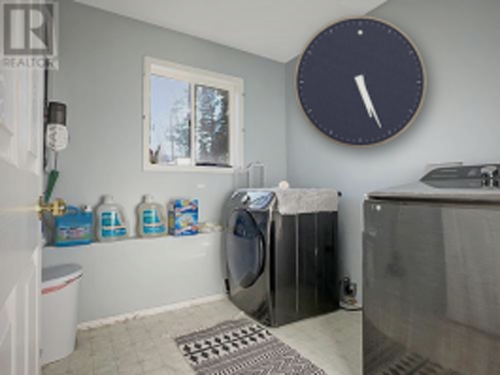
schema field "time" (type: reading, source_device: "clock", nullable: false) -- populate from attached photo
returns 5:26
